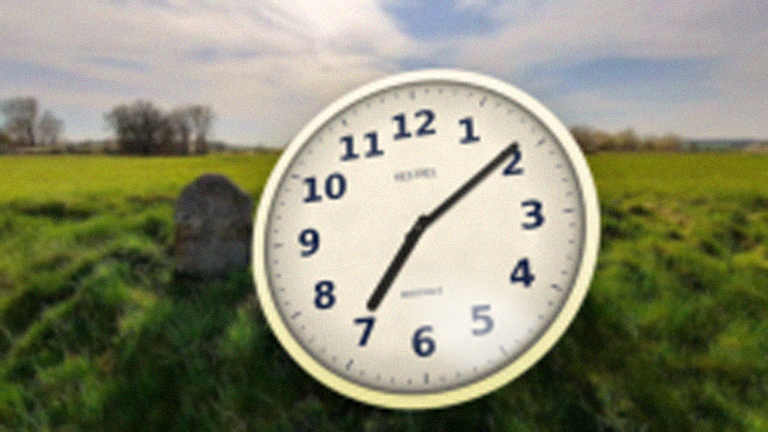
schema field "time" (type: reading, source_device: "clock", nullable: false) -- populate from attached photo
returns 7:09
